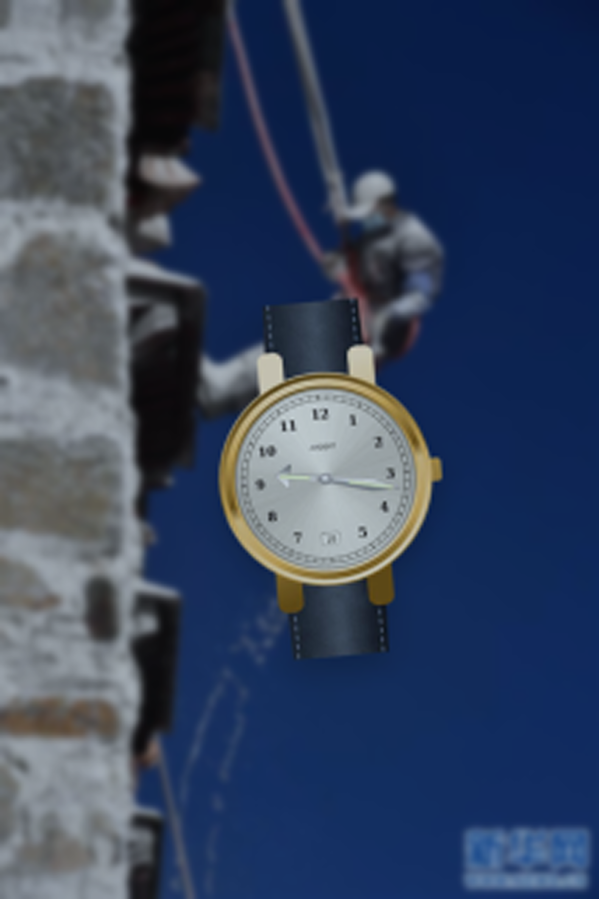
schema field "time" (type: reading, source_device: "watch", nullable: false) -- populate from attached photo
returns 9:17
